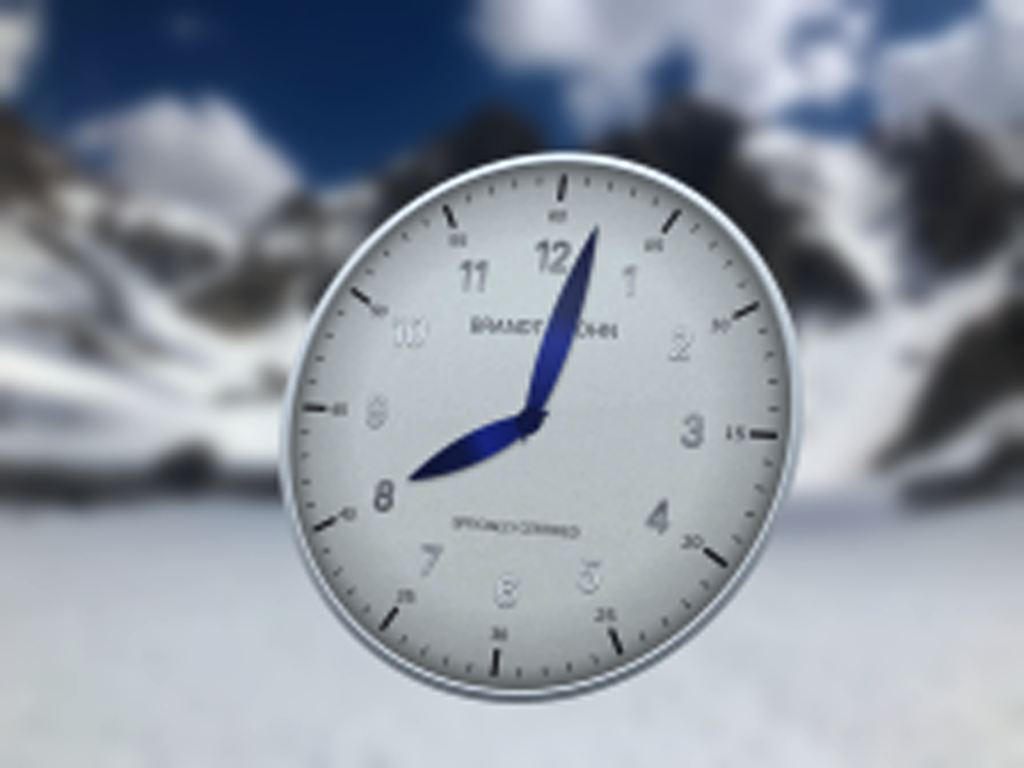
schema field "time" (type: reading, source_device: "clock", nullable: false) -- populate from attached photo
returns 8:02
